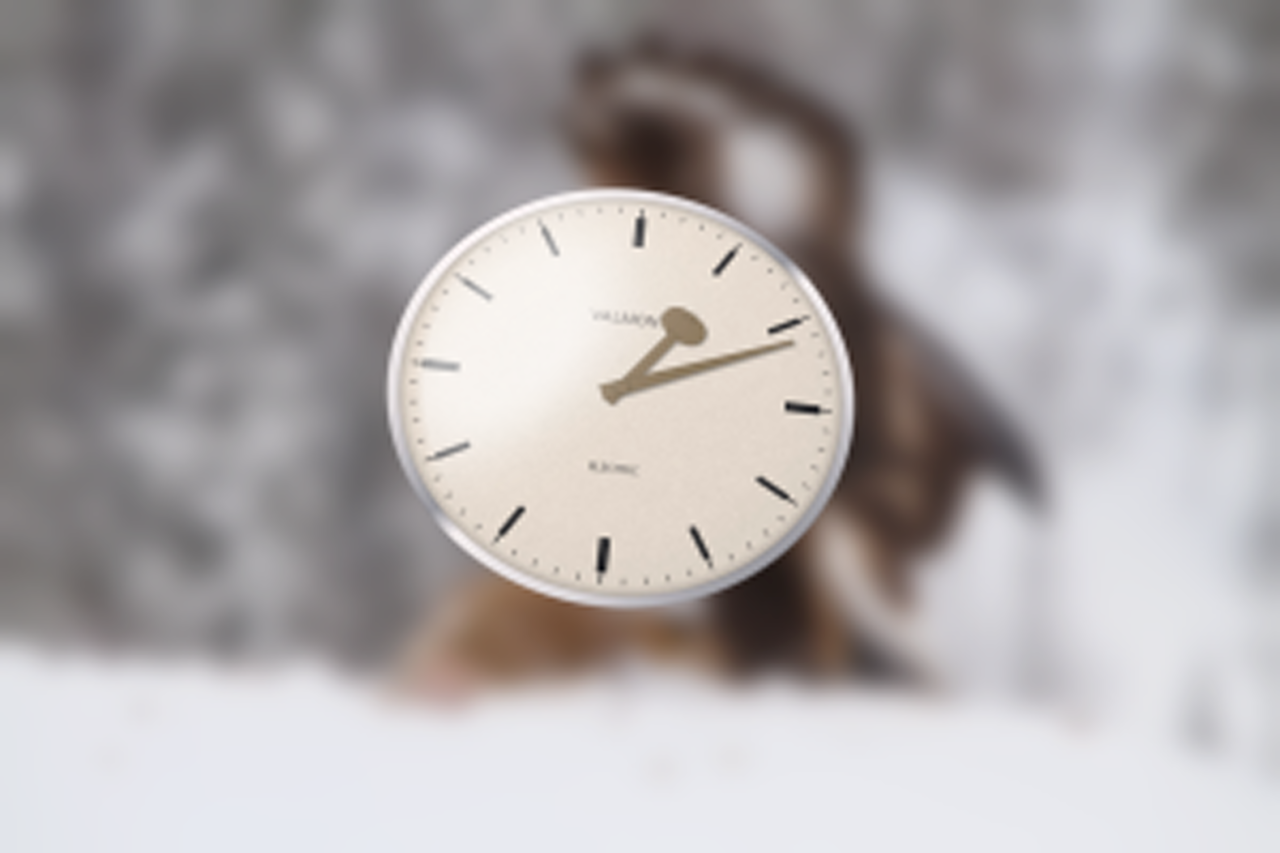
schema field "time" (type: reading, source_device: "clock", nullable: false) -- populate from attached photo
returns 1:11
